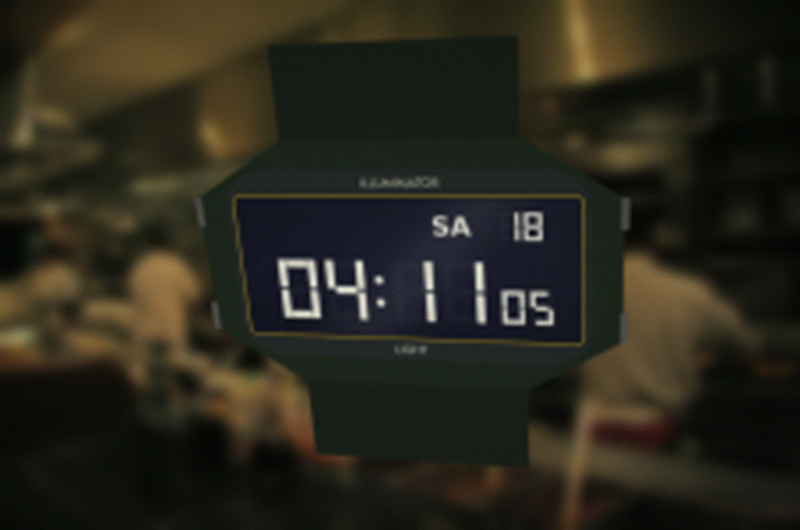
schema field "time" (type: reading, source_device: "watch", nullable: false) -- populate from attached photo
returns 4:11:05
